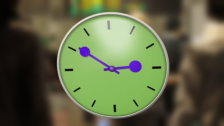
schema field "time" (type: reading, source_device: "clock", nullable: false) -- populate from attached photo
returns 2:51
